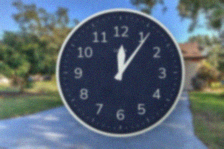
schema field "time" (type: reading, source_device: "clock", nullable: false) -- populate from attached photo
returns 12:06
